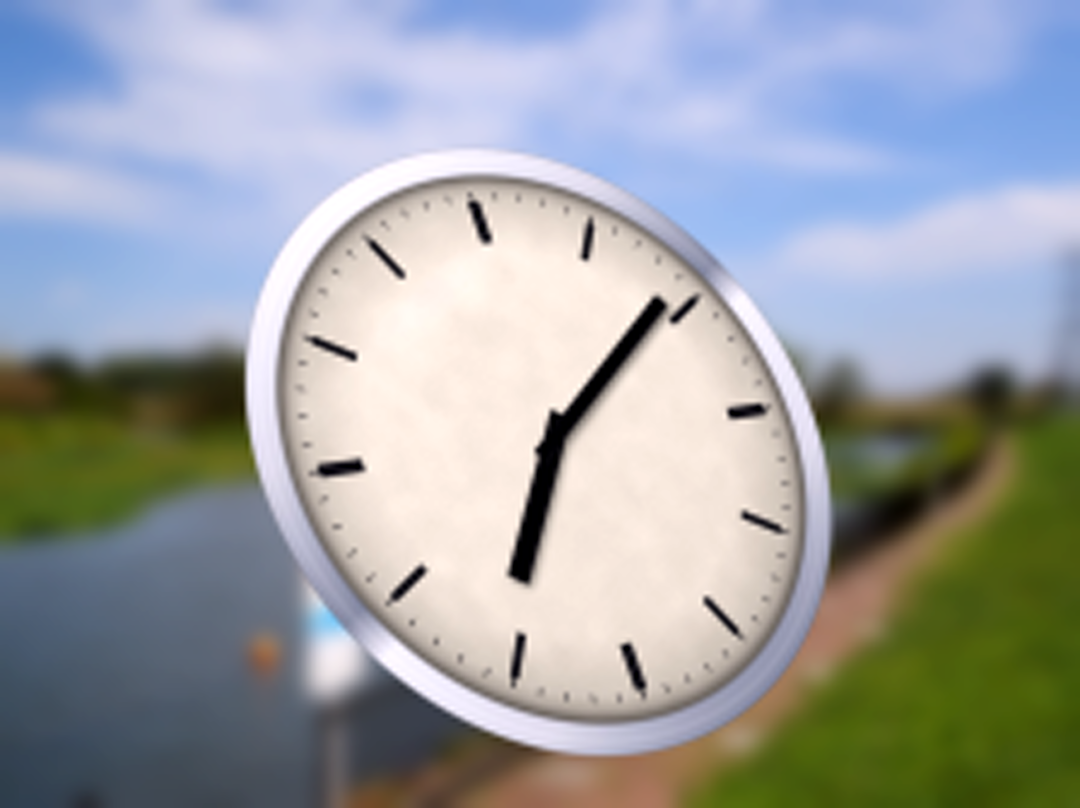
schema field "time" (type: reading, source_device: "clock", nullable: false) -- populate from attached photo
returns 7:09
